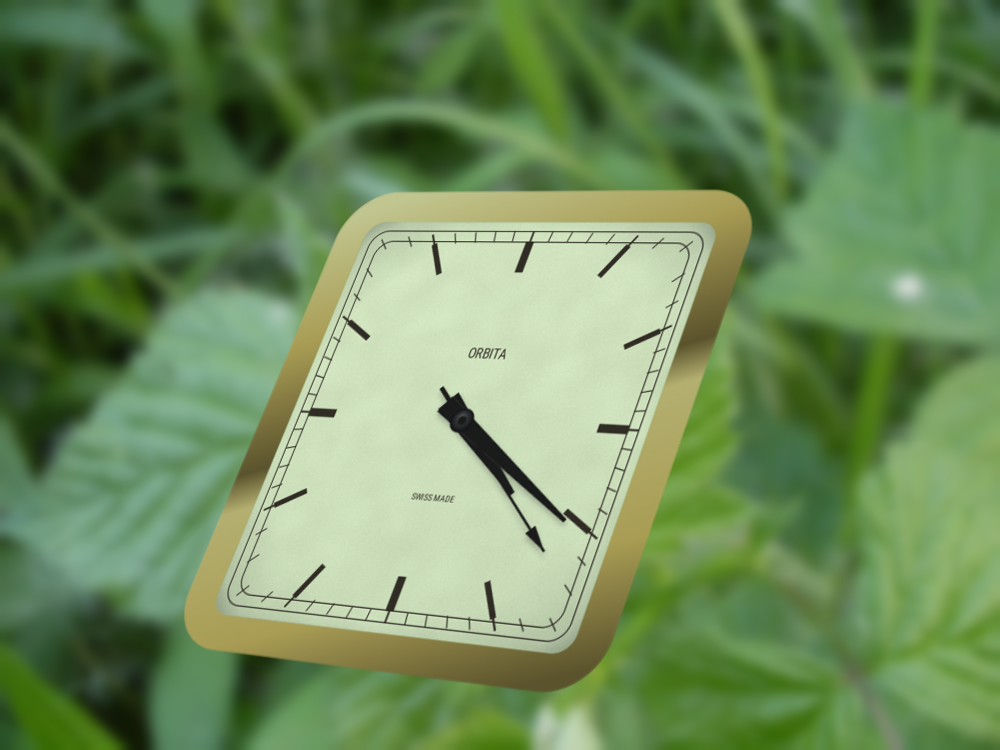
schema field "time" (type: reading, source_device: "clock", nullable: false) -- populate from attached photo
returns 4:20:22
